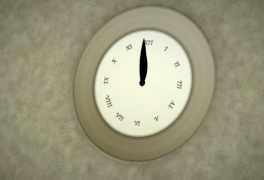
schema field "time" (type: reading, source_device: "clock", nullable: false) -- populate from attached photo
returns 11:59
